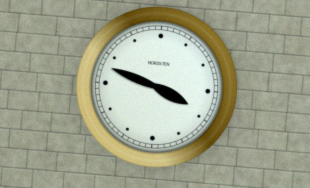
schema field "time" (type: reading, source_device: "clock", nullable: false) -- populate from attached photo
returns 3:48
